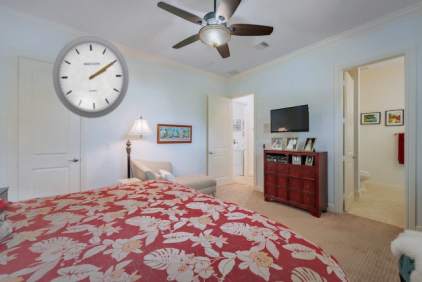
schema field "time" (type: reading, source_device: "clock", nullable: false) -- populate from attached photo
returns 2:10
